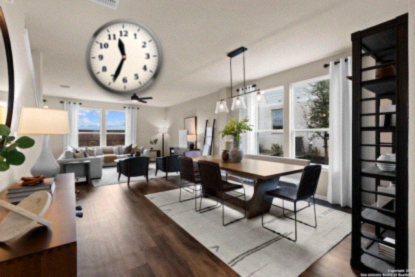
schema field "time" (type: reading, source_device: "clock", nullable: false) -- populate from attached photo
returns 11:34
